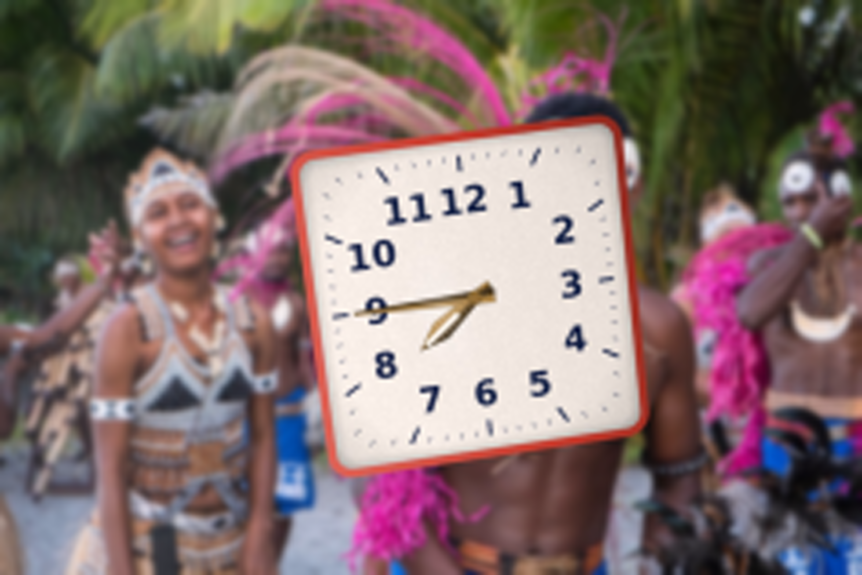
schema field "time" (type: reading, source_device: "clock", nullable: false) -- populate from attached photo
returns 7:45
